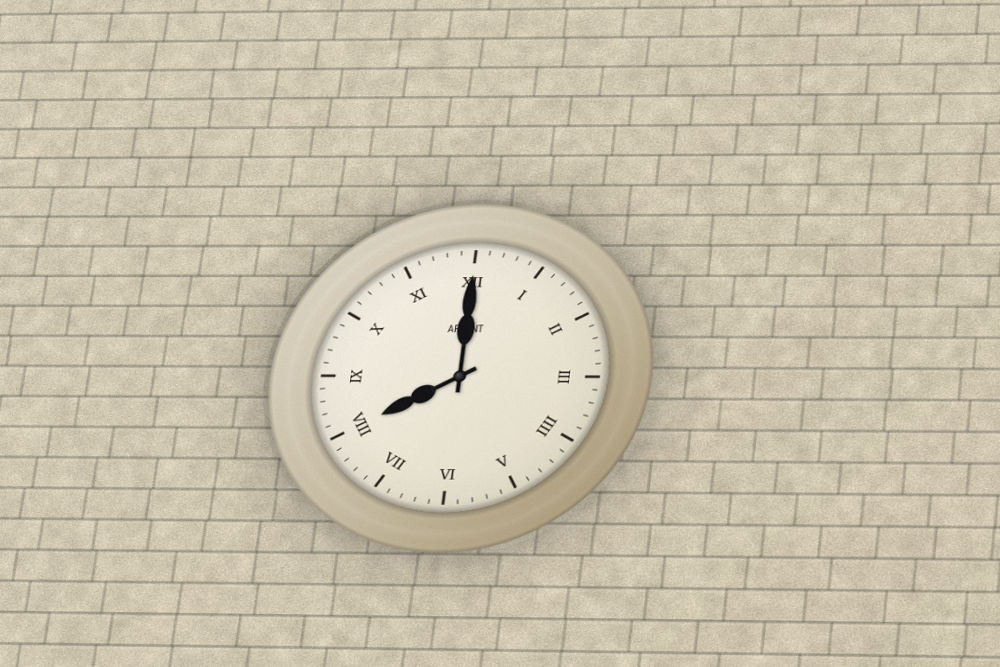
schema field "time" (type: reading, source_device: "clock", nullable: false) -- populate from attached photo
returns 8:00
